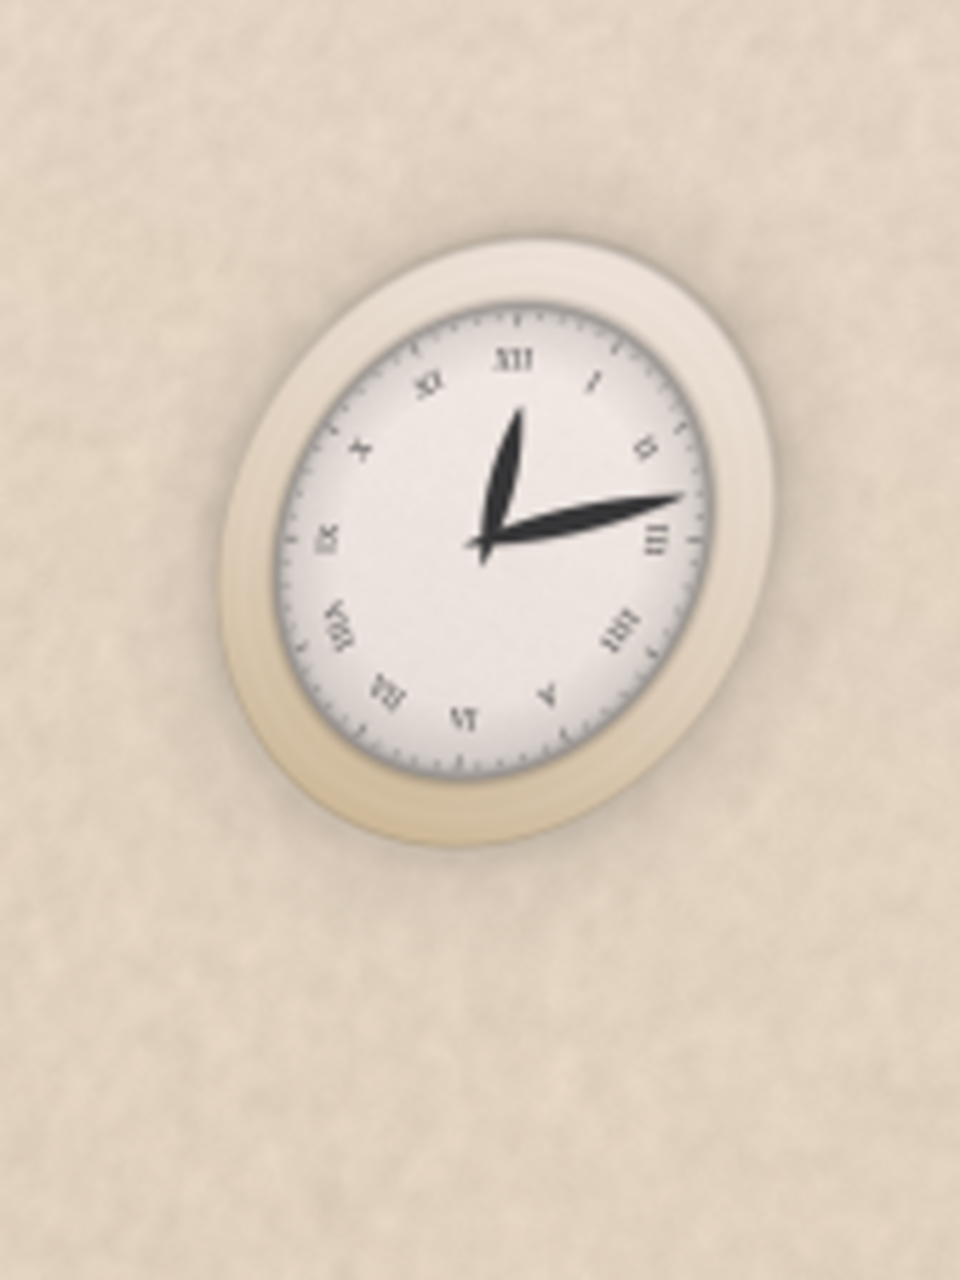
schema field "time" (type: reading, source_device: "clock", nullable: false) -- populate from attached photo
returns 12:13
